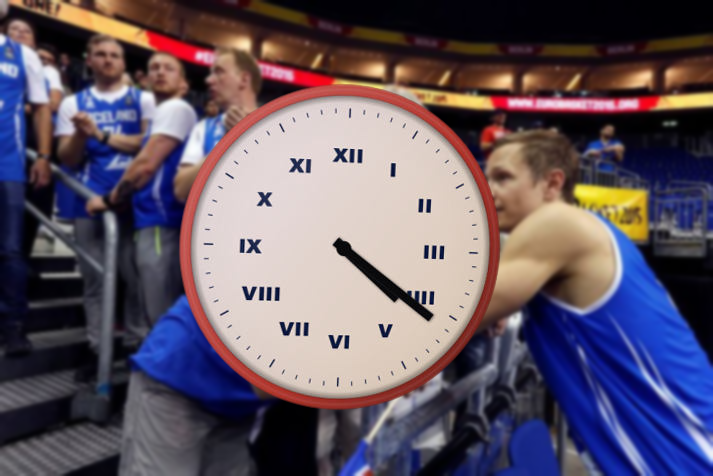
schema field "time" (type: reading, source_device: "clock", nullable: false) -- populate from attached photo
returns 4:21
